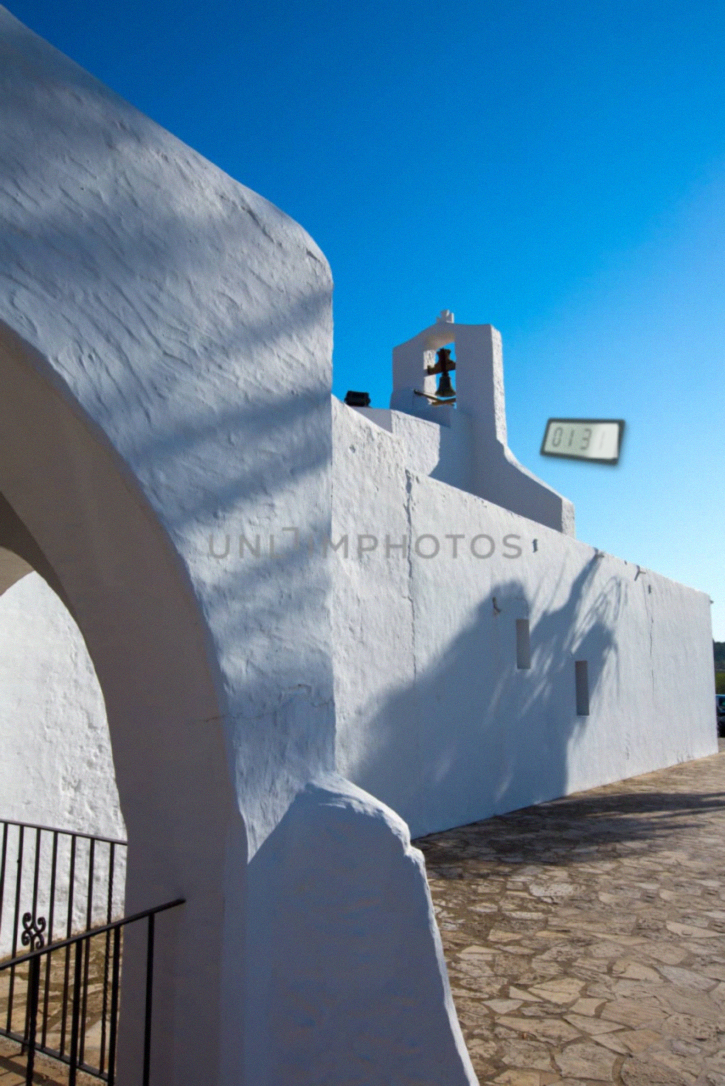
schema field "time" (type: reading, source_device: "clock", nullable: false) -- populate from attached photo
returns 1:31
